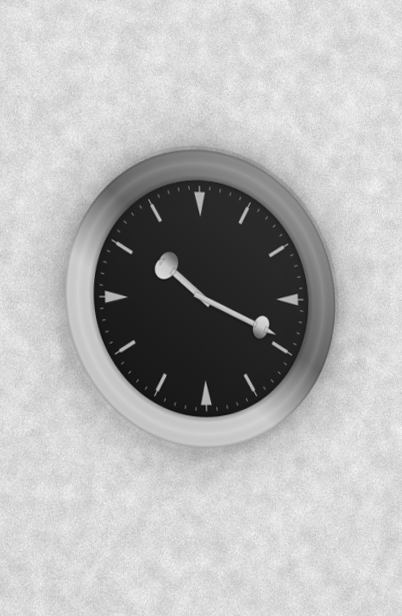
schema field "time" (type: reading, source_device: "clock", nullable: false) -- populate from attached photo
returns 10:19
